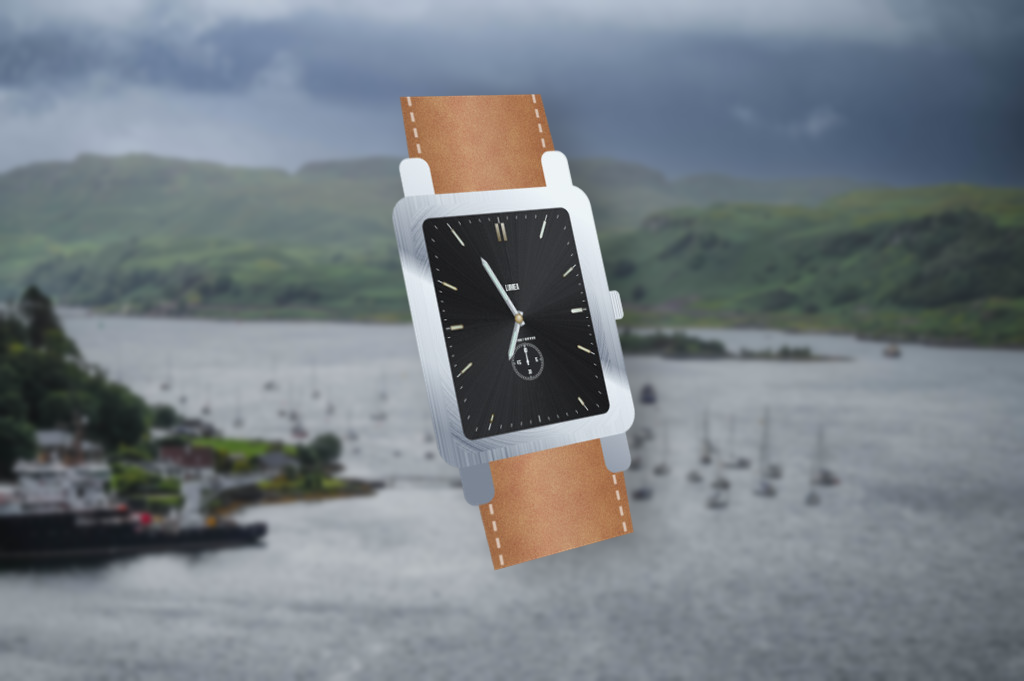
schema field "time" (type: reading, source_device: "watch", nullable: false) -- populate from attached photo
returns 6:56
